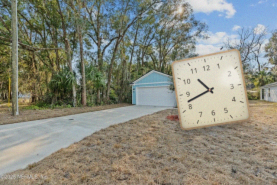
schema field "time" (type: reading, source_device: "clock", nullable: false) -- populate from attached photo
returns 10:42
